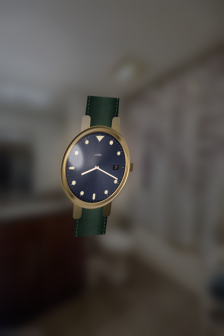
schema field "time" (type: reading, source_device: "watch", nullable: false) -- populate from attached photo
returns 8:19
